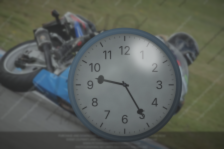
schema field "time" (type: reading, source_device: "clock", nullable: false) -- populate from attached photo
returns 9:25
